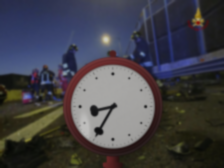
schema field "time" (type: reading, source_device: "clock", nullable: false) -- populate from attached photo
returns 8:35
